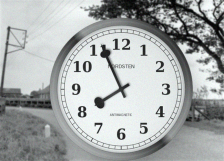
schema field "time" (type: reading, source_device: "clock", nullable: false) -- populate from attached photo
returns 7:56
